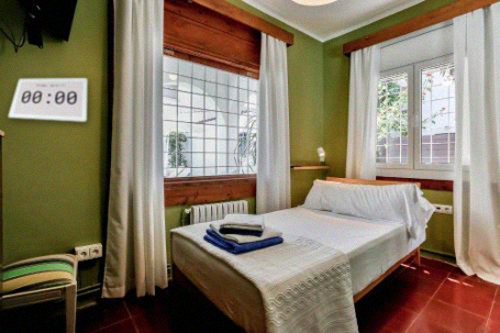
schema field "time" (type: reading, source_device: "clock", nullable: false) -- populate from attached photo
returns 0:00
